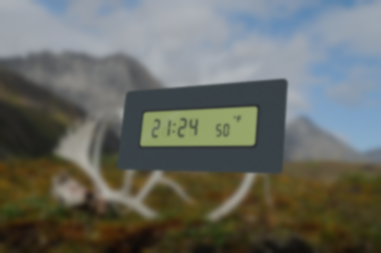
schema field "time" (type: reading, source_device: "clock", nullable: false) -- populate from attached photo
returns 21:24
